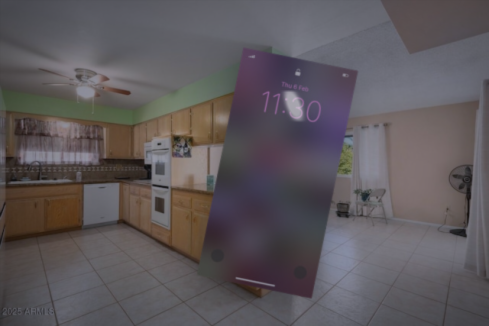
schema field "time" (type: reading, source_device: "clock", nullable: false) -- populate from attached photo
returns 11:30
